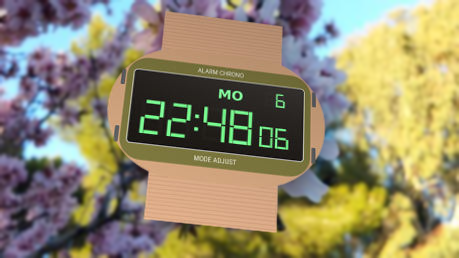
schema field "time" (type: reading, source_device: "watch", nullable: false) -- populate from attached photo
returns 22:48:06
